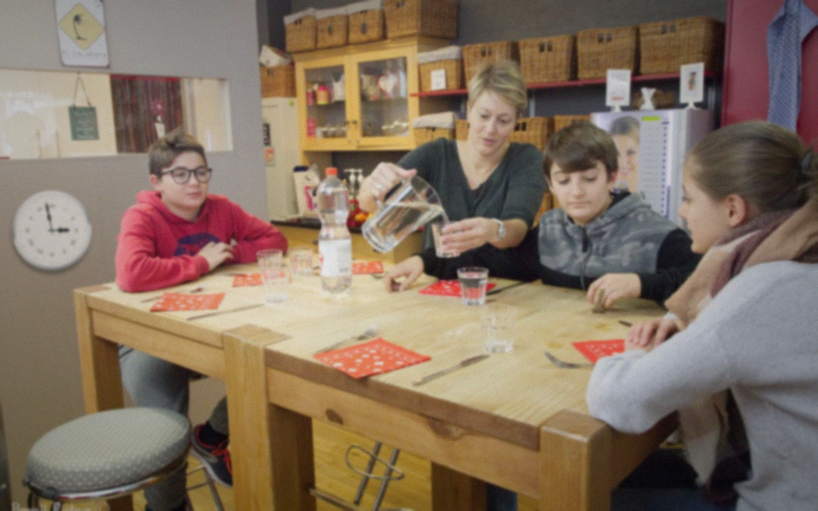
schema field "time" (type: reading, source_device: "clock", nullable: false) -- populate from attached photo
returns 2:58
